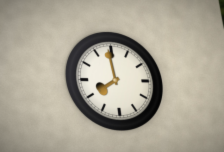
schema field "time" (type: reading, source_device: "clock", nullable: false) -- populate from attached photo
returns 7:59
